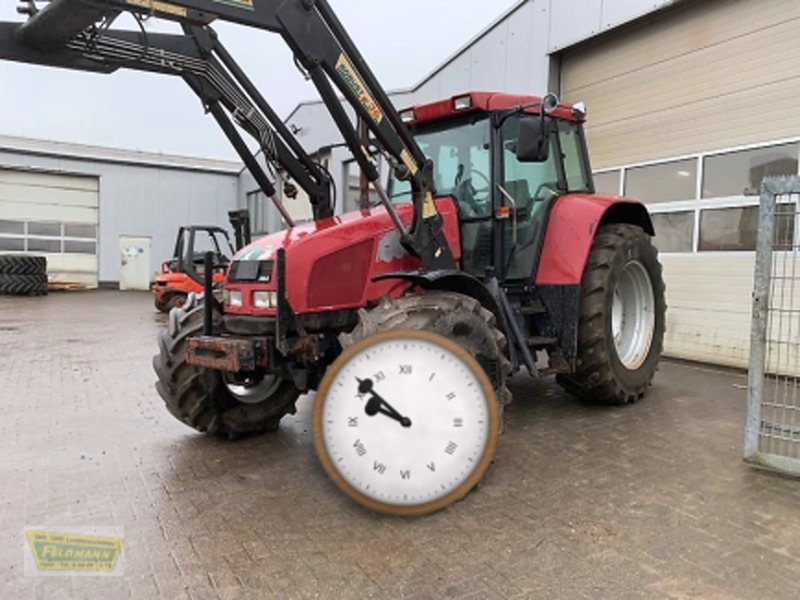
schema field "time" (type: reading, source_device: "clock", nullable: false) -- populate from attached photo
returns 9:52
